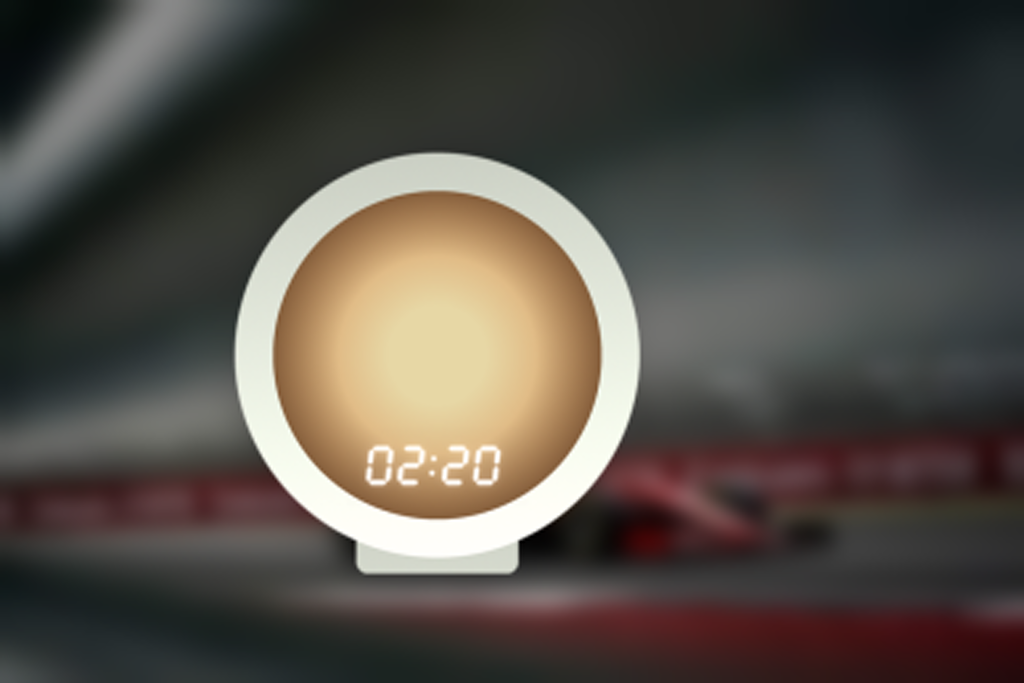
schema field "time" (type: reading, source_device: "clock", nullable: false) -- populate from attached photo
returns 2:20
